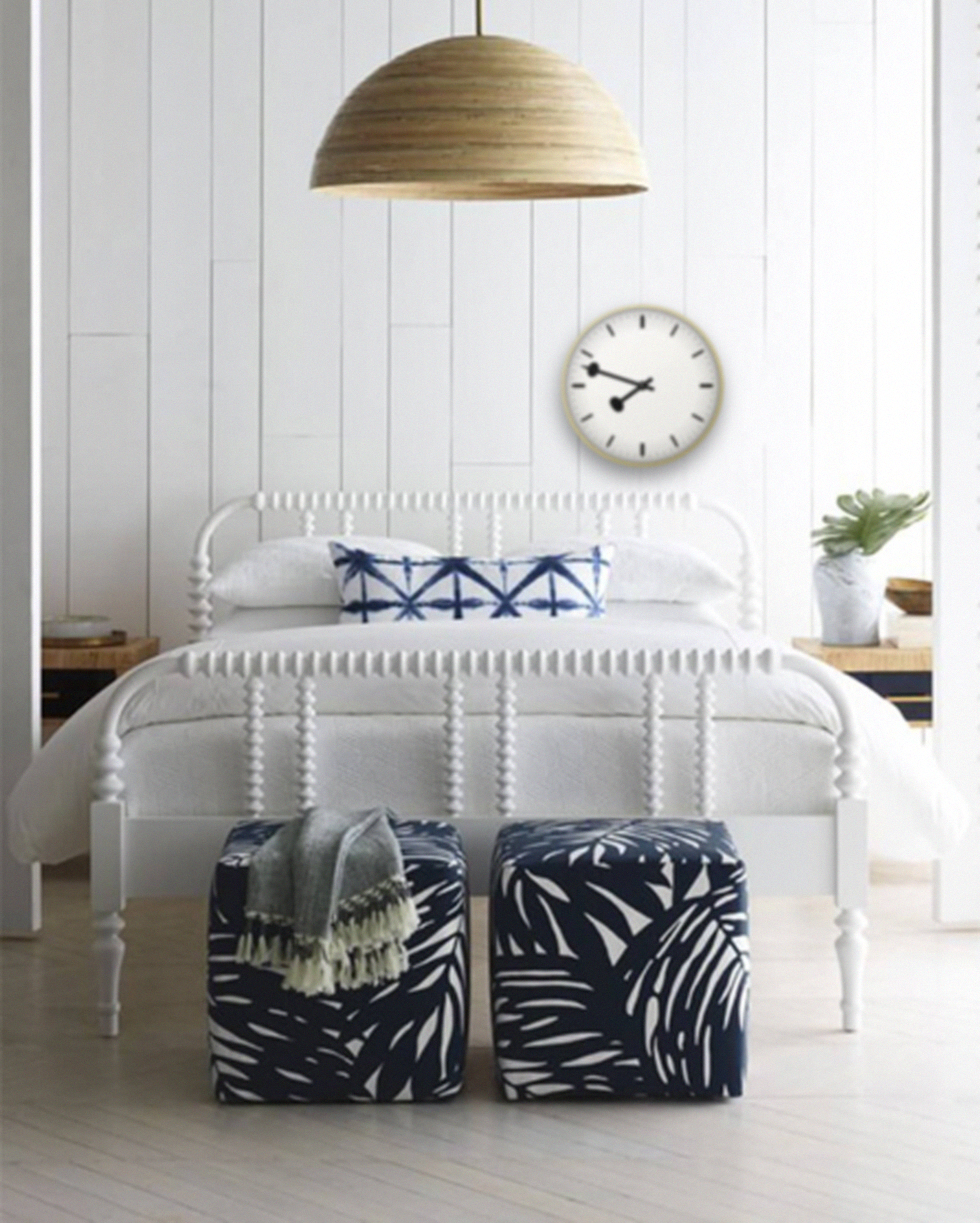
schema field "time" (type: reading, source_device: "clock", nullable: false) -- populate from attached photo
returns 7:48
